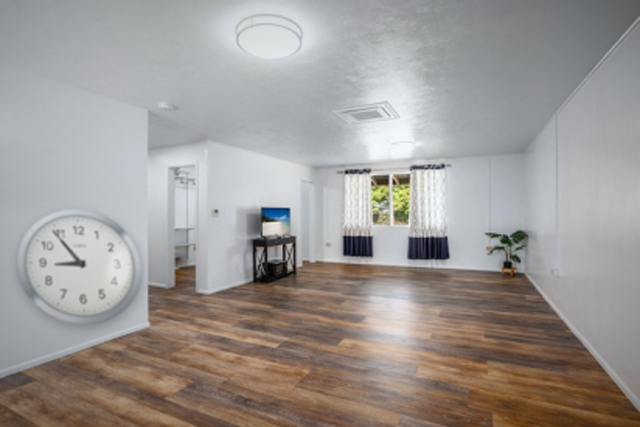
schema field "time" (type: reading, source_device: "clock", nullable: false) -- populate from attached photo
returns 8:54
